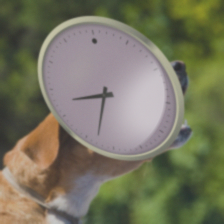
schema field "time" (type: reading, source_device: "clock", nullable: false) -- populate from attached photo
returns 8:33
